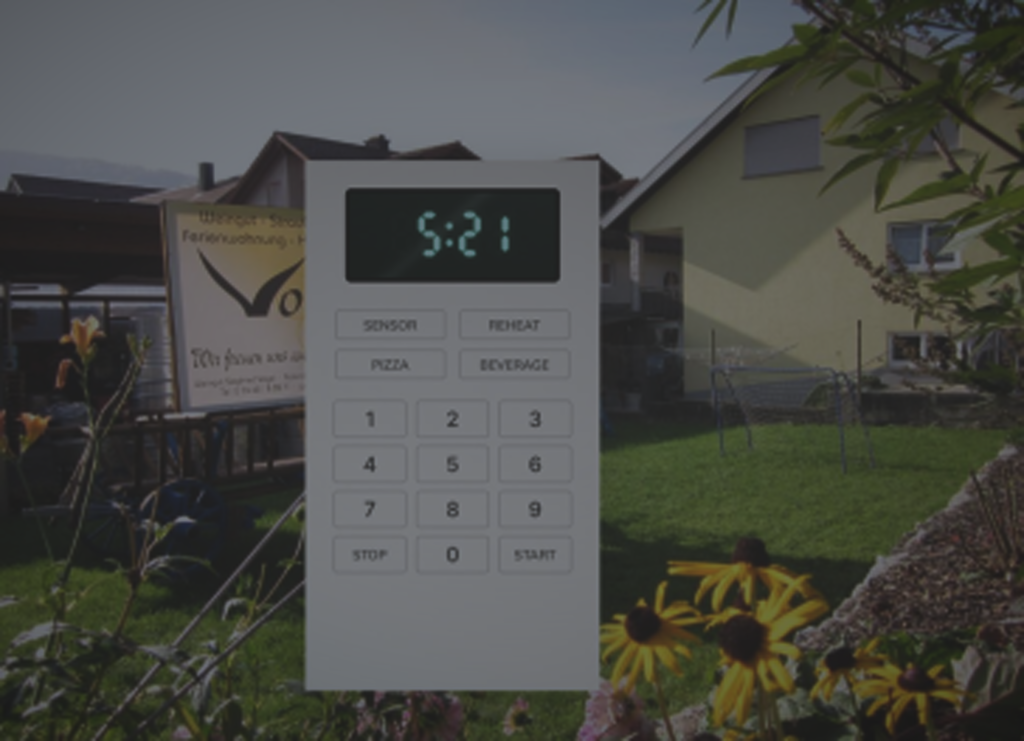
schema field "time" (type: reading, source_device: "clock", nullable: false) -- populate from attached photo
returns 5:21
